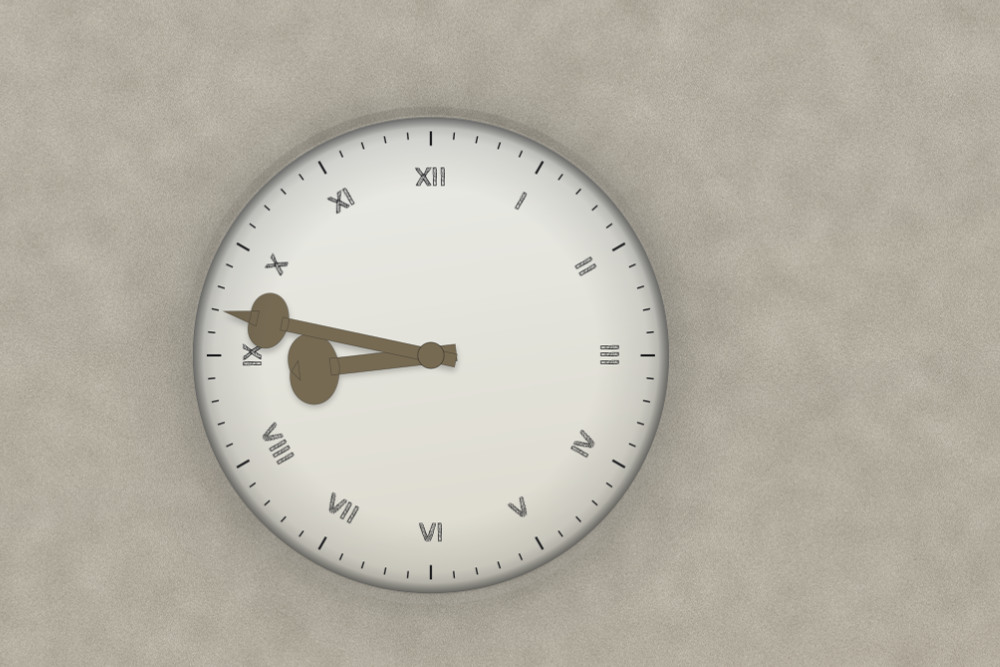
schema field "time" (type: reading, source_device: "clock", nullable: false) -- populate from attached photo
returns 8:47
